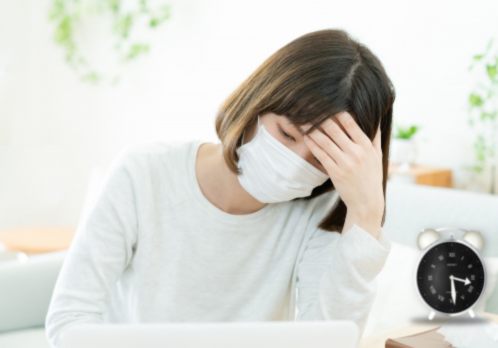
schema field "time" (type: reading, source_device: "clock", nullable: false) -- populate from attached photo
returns 3:29
